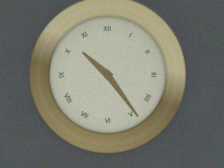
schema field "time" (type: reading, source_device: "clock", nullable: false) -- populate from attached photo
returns 10:24
